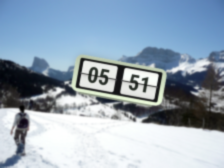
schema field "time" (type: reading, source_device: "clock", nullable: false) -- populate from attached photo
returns 5:51
